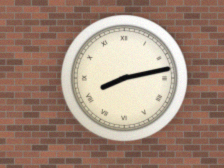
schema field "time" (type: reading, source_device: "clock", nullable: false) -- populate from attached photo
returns 8:13
